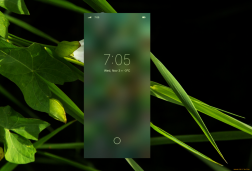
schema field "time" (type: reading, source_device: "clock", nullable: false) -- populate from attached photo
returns 7:05
